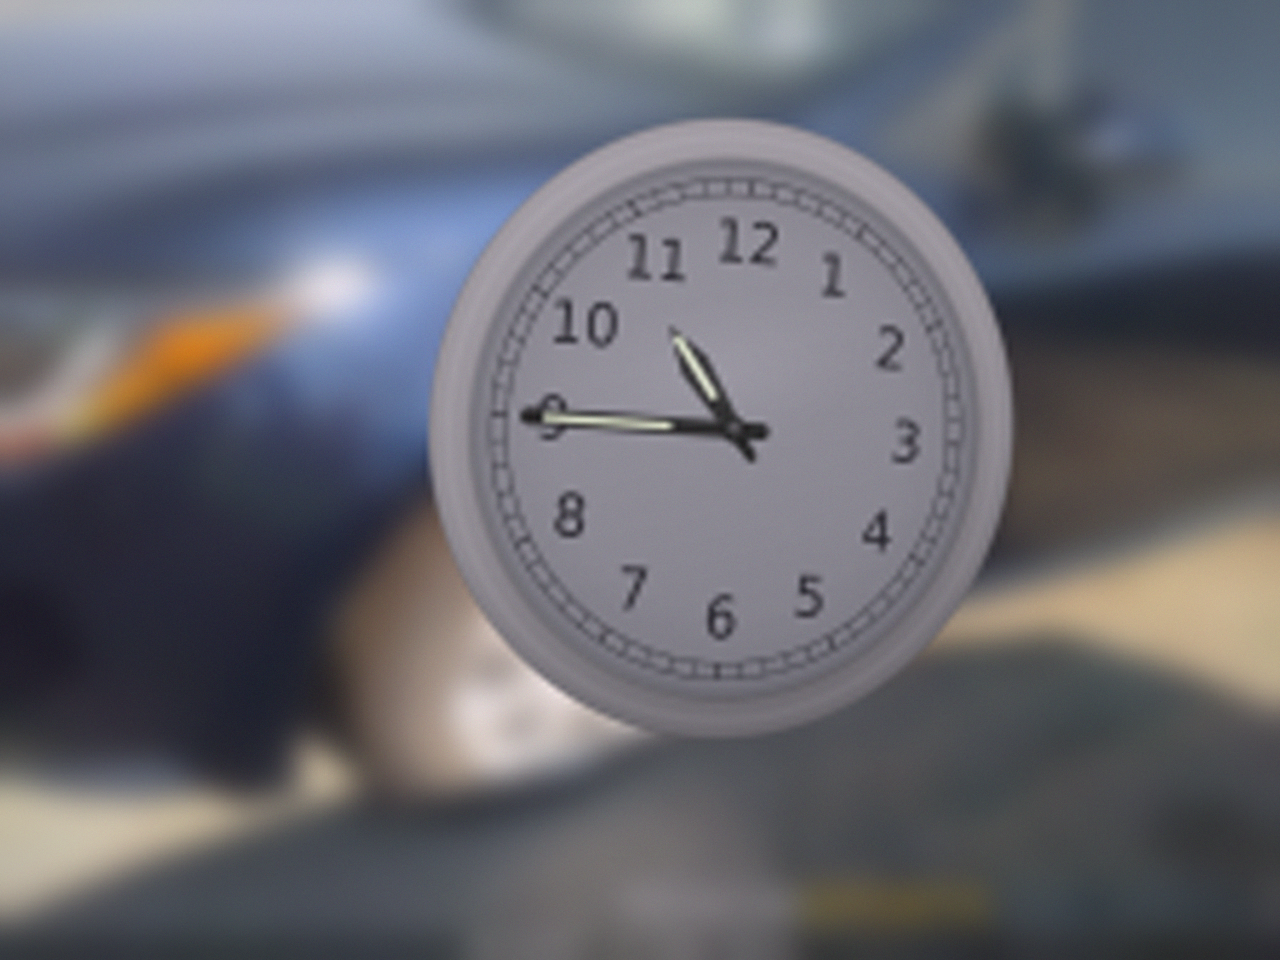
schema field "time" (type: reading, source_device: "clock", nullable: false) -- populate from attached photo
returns 10:45
